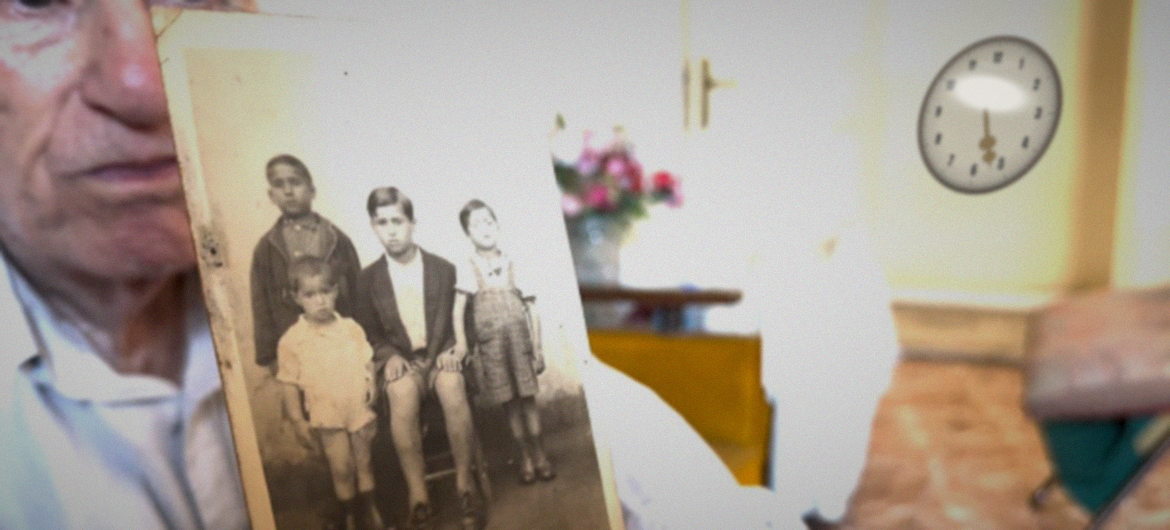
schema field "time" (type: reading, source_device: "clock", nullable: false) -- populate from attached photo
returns 5:27
